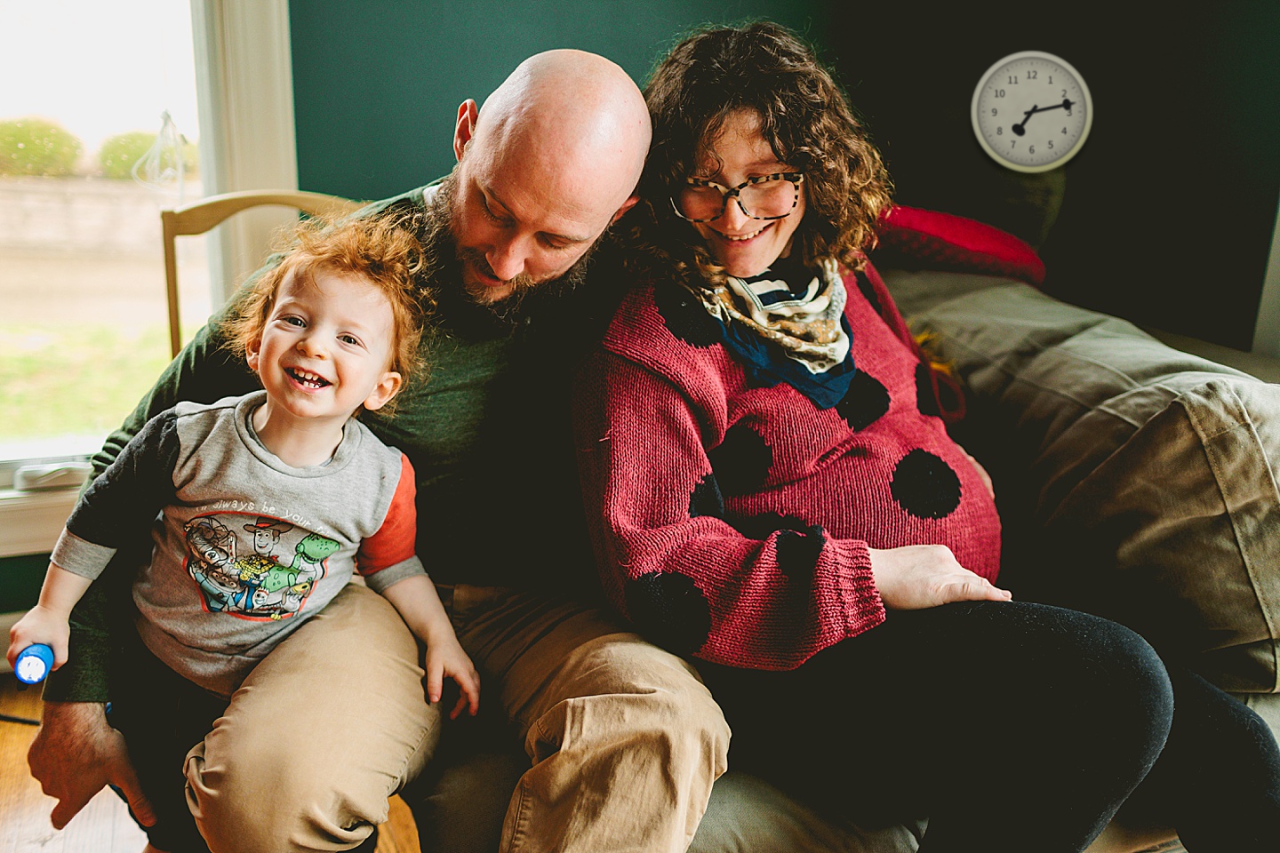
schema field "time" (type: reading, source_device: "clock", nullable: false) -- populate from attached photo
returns 7:13
